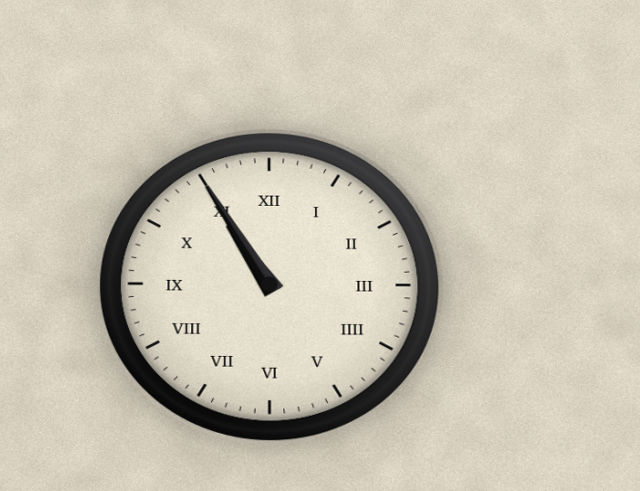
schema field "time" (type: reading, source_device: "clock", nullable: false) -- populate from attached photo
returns 10:55
